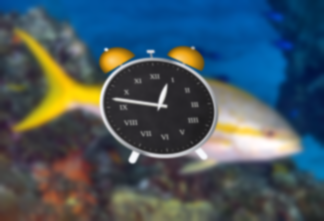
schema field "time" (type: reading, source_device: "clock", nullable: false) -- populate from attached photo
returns 12:47
